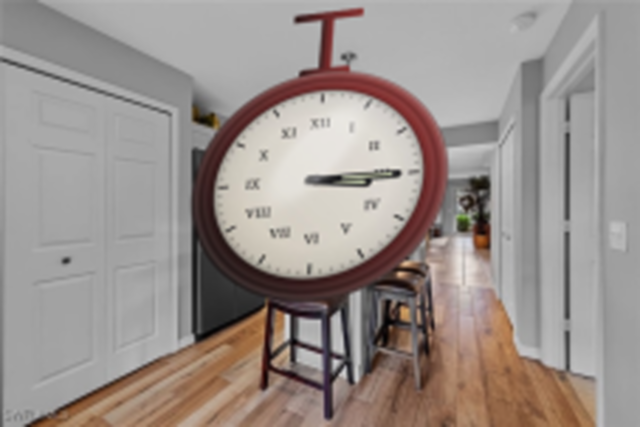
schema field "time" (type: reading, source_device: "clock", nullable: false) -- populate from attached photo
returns 3:15
